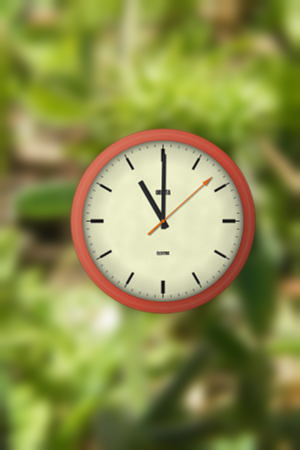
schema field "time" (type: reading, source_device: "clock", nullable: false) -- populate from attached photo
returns 11:00:08
